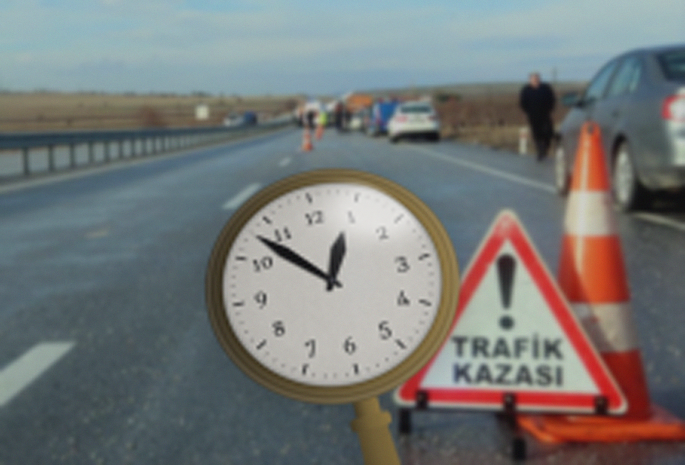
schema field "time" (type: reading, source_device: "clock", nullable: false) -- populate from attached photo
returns 12:53
